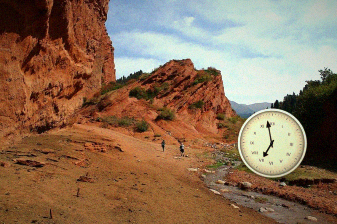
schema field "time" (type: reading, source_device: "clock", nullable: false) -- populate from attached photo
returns 6:58
